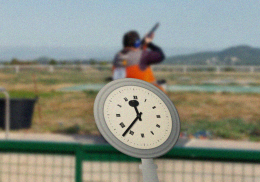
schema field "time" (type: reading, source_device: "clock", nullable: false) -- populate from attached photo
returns 11:37
